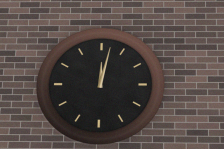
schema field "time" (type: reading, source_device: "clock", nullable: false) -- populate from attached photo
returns 12:02
